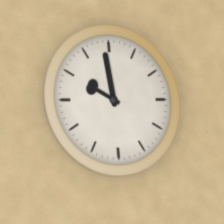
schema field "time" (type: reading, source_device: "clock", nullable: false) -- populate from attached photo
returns 9:59
